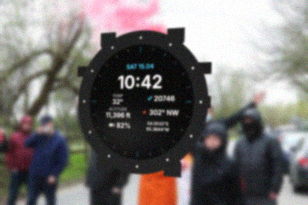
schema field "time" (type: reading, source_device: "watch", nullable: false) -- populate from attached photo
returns 10:42
